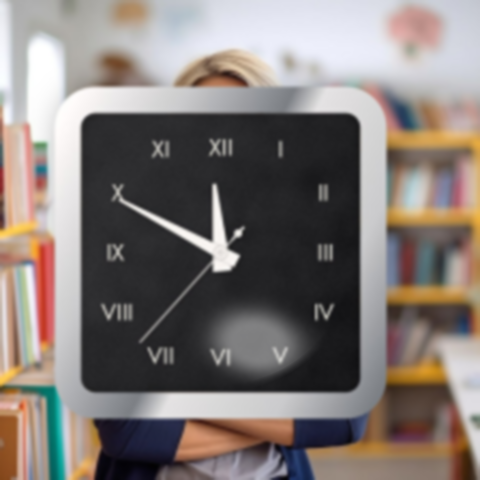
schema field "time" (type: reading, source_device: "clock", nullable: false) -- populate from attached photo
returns 11:49:37
